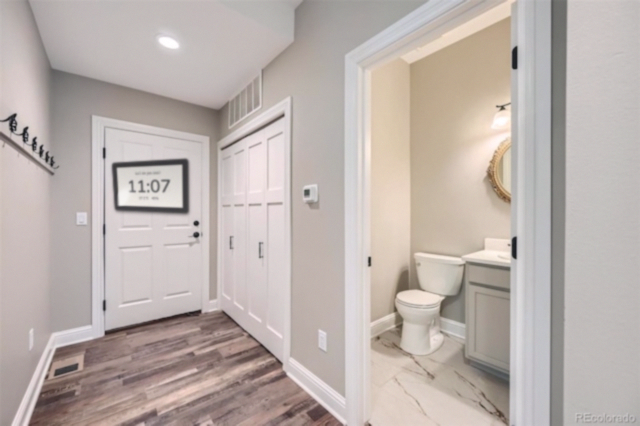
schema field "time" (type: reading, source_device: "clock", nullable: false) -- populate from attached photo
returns 11:07
